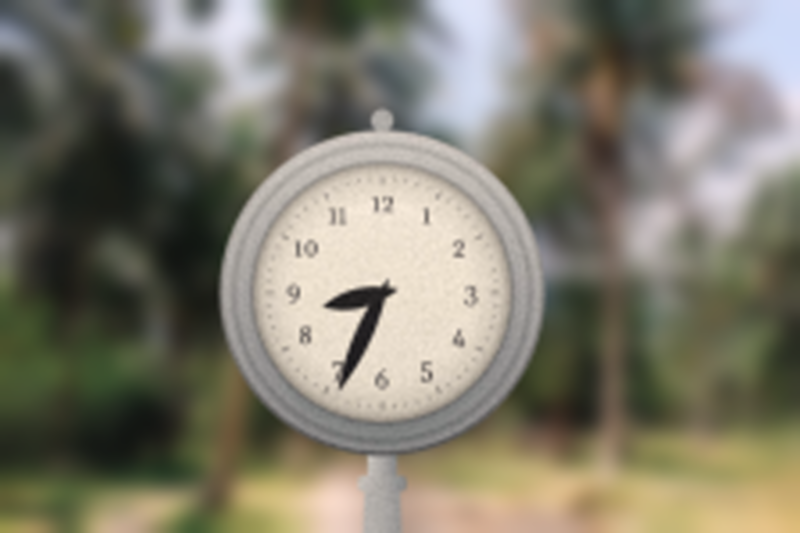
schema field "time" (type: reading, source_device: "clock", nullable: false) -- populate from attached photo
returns 8:34
